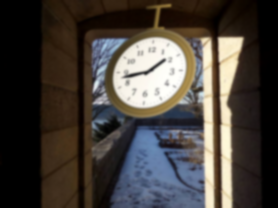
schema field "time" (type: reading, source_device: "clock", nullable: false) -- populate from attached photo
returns 1:43
